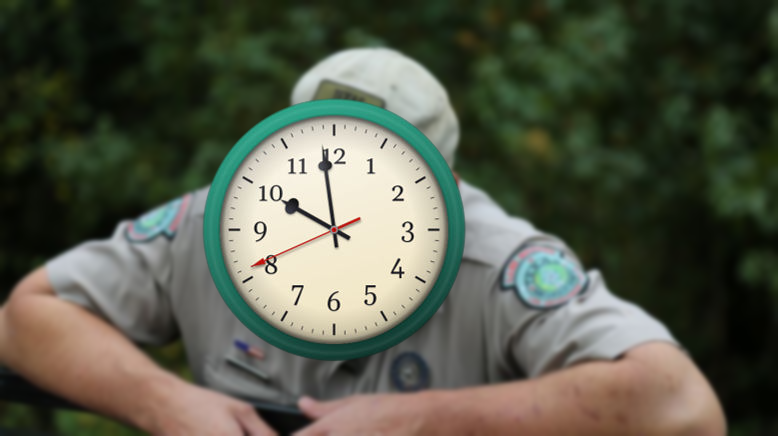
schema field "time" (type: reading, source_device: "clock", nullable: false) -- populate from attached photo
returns 9:58:41
